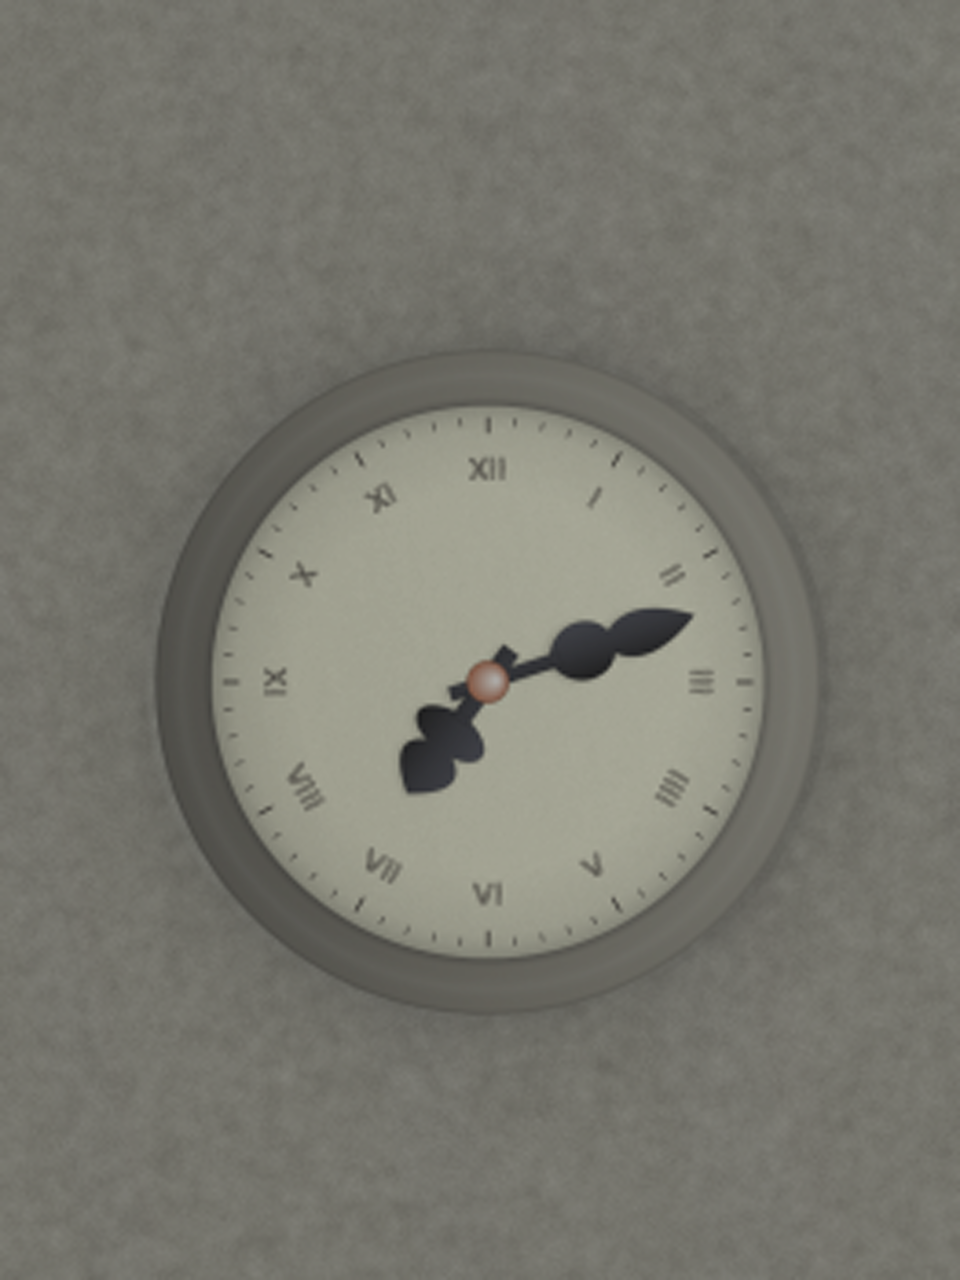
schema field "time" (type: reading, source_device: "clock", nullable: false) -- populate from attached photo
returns 7:12
